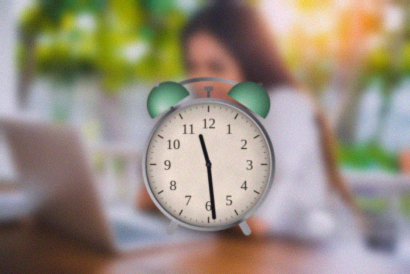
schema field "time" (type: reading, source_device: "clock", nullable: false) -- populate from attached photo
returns 11:29
